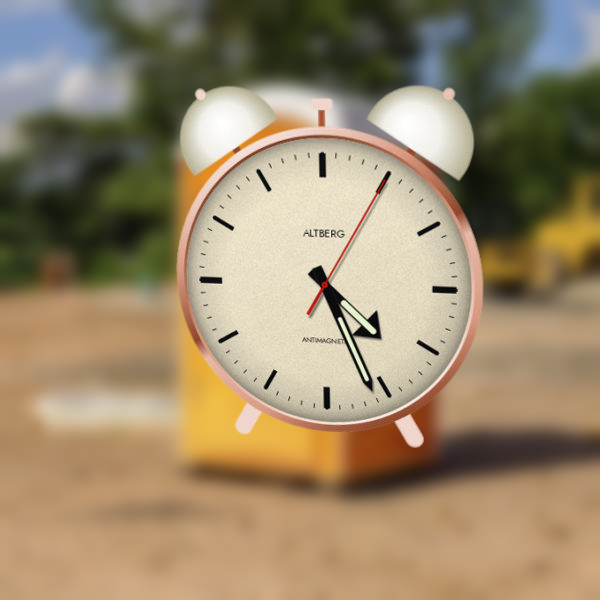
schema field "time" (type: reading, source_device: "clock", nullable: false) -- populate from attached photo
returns 4:26:05
